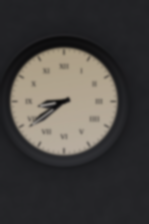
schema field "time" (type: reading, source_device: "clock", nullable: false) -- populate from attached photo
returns 8:39
